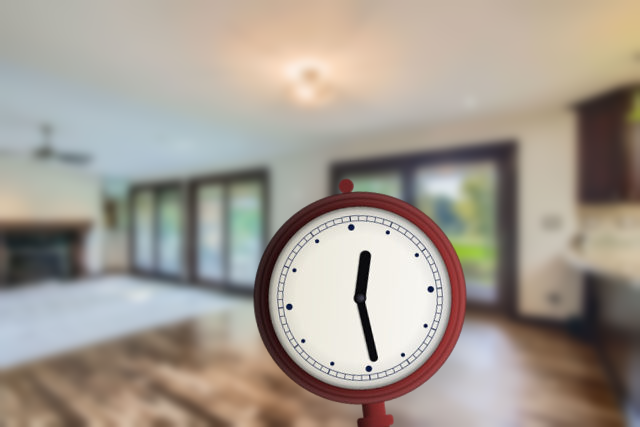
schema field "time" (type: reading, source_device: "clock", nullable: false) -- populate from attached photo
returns 12:29
